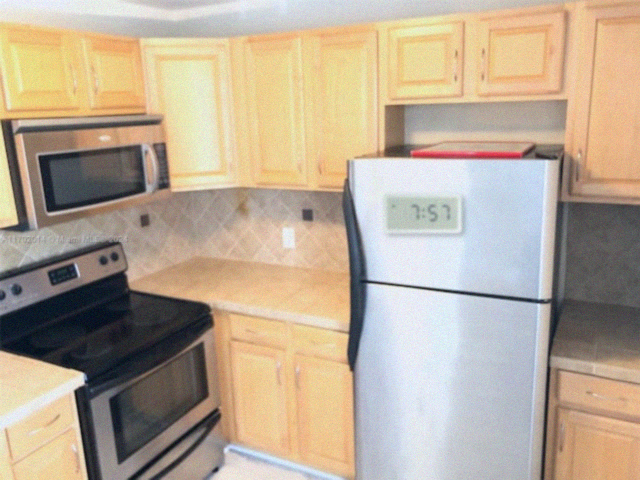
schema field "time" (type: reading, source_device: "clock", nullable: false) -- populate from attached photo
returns 7:57
